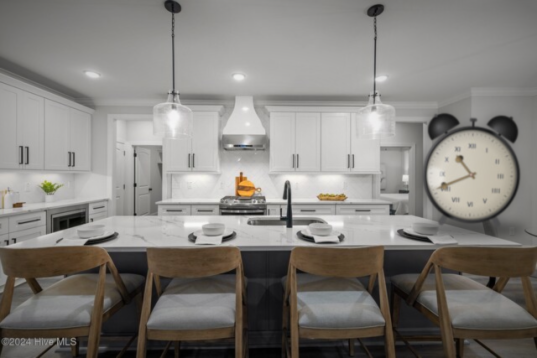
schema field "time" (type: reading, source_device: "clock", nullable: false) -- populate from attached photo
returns 10:41
